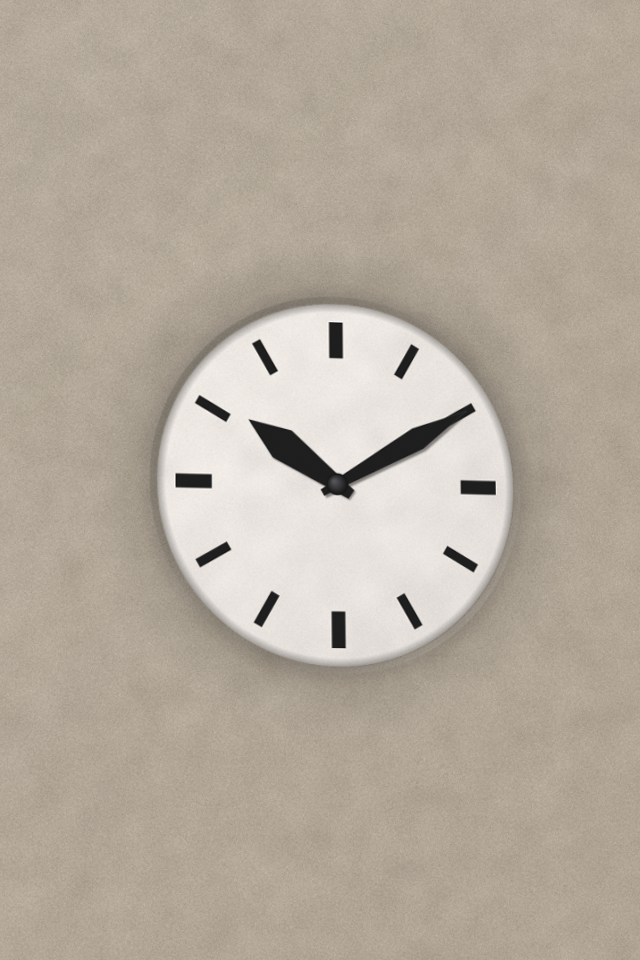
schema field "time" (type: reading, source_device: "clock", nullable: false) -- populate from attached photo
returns 10:10
